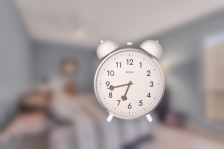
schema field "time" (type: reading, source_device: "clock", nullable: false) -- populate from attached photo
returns 6:43
